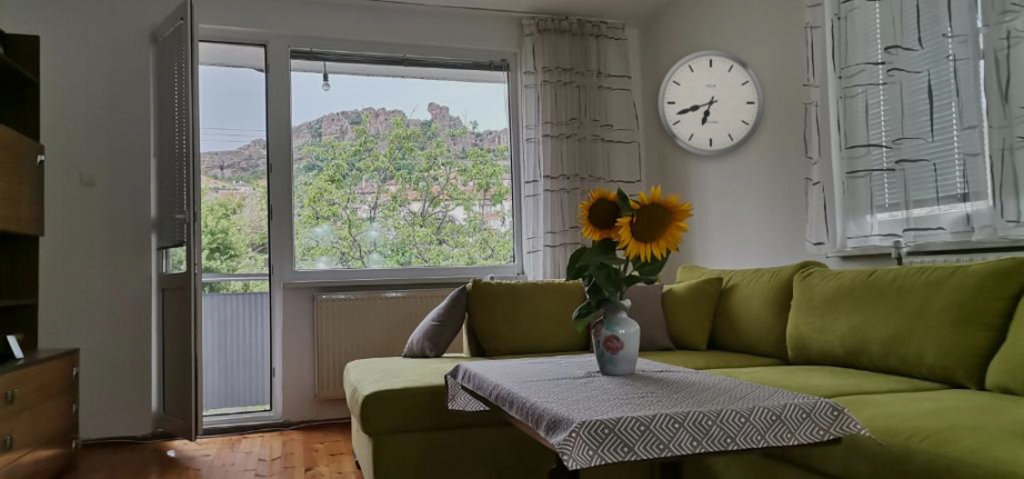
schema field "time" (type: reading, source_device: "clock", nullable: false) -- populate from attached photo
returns 6:42
